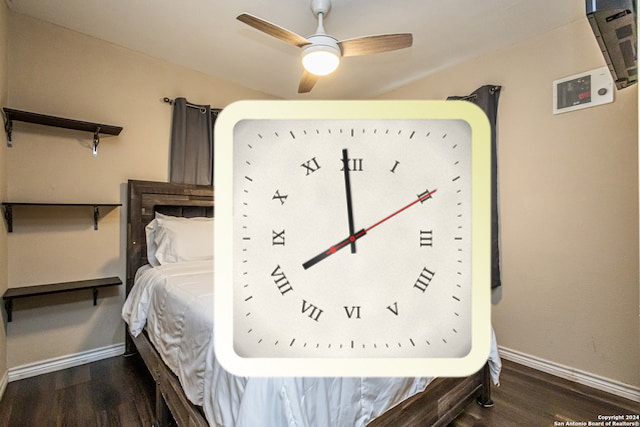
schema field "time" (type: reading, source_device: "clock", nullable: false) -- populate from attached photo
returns 7:59:10
